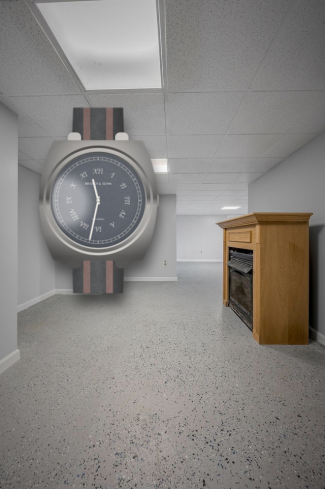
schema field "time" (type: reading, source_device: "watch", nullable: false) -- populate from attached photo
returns 11:32
